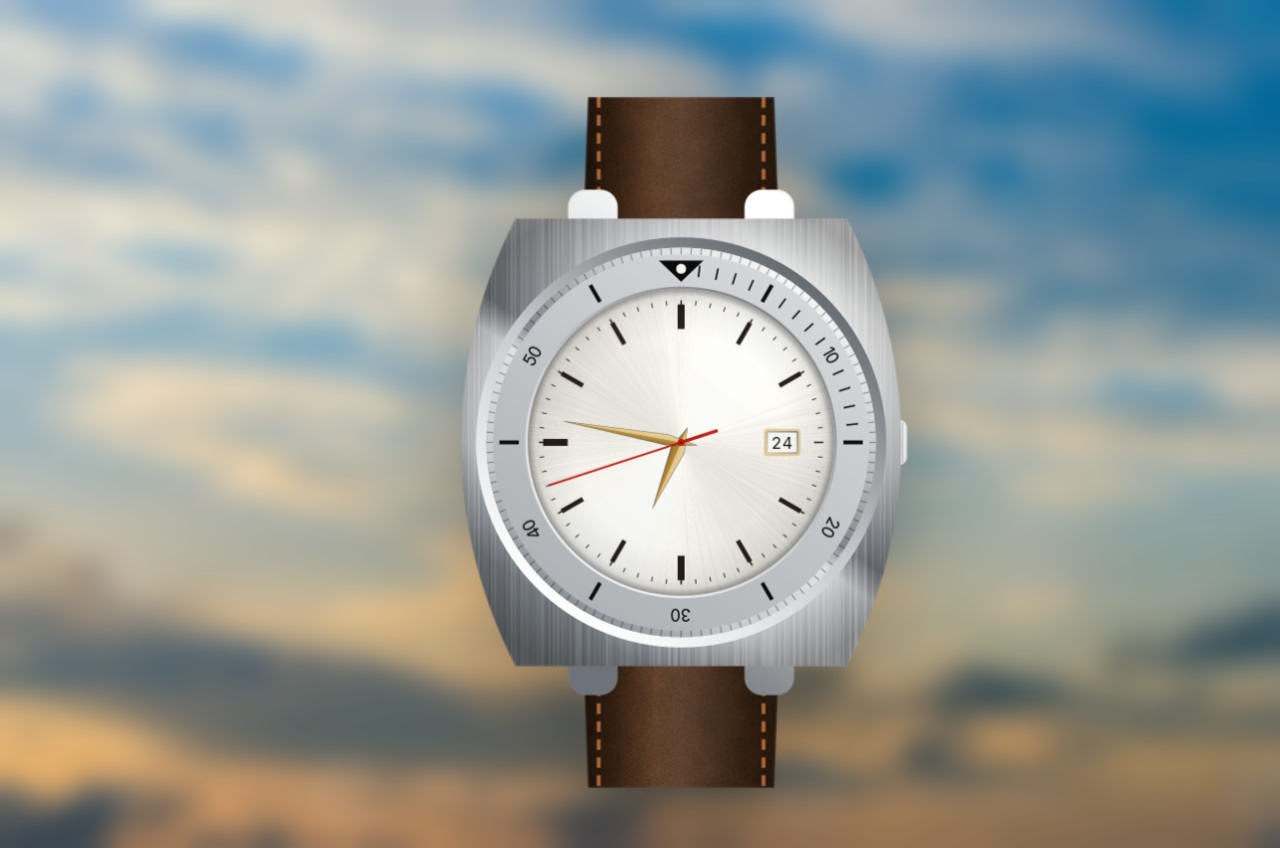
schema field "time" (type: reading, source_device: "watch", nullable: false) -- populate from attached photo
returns 6:46:42
